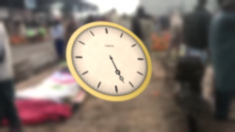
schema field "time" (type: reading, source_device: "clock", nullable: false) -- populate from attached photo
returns 5:27
